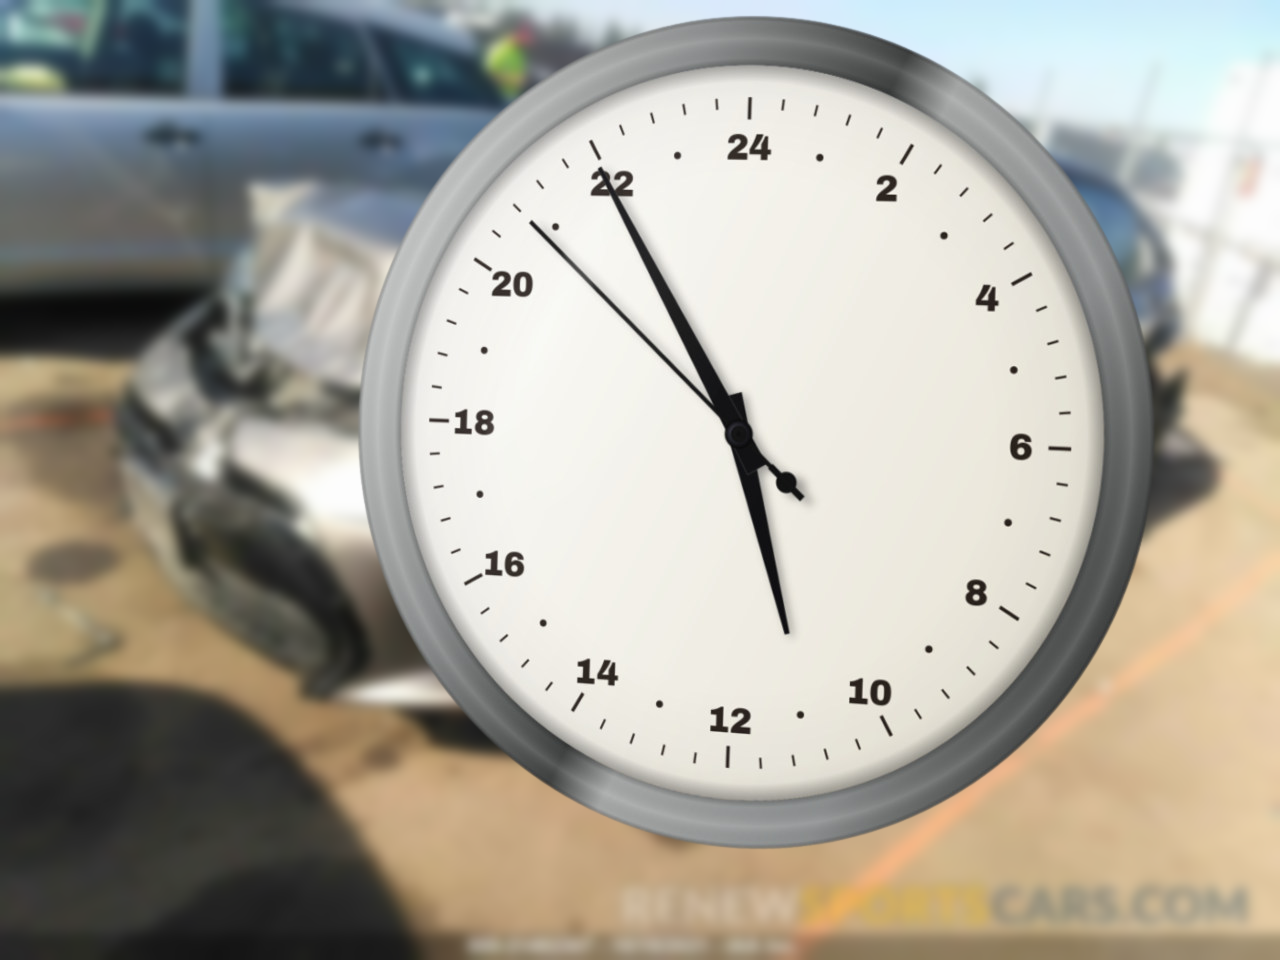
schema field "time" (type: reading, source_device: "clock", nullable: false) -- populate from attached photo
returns 10:54:52
